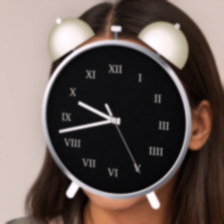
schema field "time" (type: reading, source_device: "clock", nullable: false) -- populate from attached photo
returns 9:42:25
